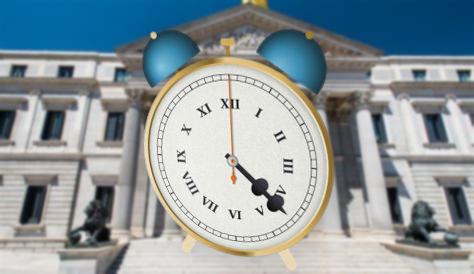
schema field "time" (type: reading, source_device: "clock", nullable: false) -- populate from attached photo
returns 4:22:00
